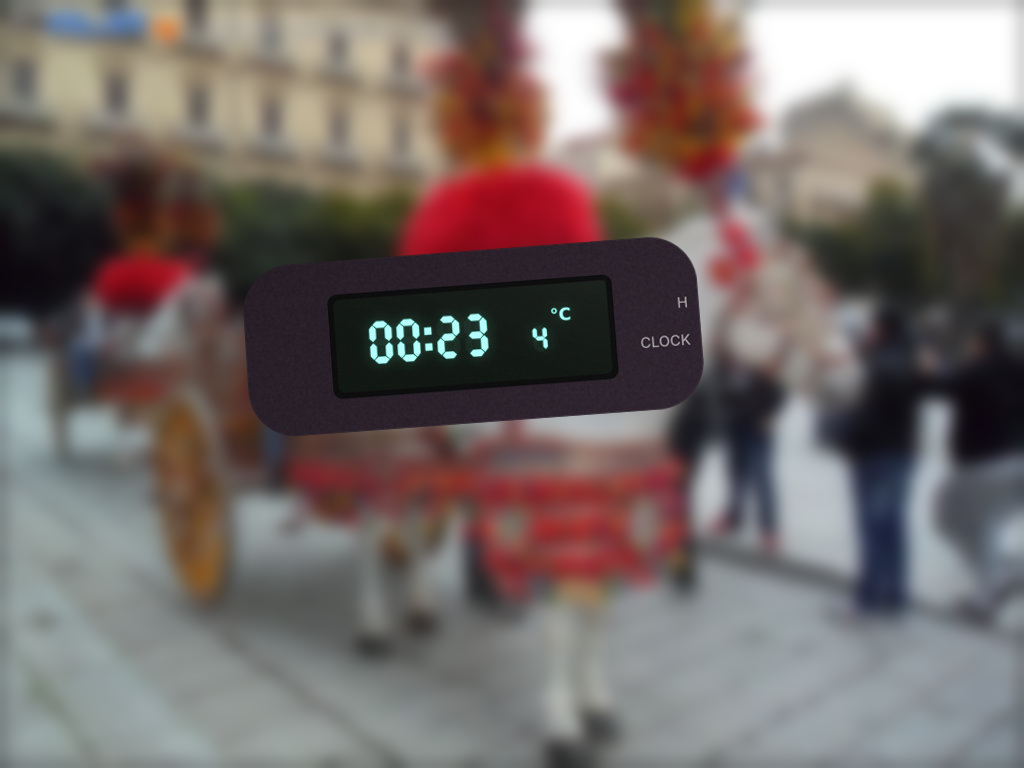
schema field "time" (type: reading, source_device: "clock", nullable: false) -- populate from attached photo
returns 0:23
